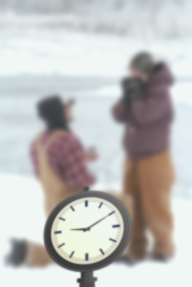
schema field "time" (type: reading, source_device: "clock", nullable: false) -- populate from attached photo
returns 9:10
